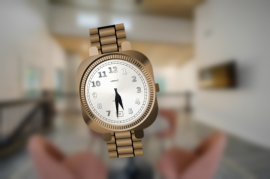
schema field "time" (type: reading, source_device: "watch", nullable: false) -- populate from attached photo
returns 5:31
